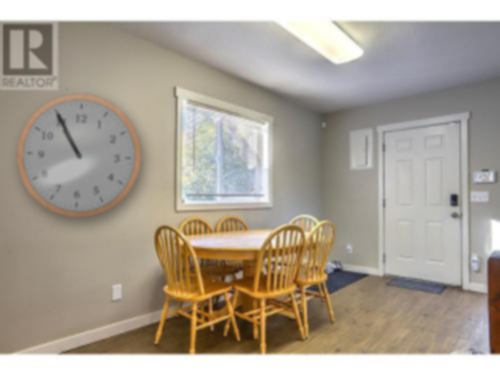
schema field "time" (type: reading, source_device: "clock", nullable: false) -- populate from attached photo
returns 10:55
